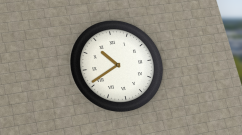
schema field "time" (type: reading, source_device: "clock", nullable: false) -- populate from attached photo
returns 10:41
